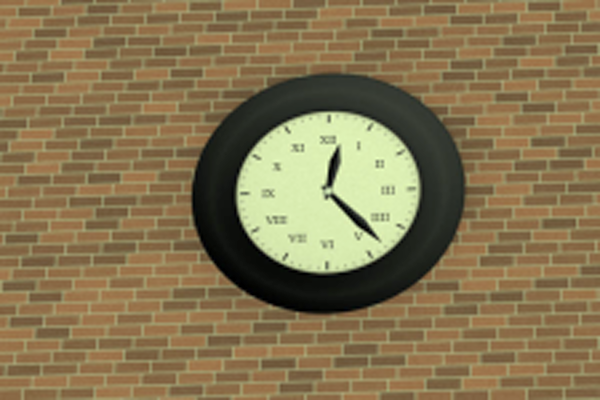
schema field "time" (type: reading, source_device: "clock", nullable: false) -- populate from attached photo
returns 12:23
